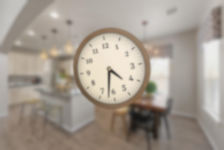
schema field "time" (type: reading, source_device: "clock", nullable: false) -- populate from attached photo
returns 4:32
